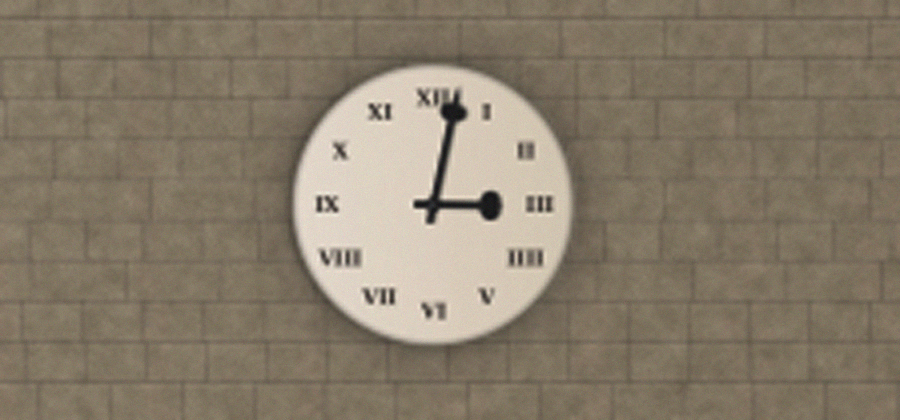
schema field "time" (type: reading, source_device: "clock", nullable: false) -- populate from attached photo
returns 3:02
